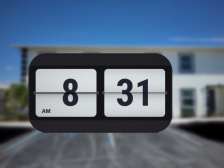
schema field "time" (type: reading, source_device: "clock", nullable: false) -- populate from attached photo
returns 8:31
